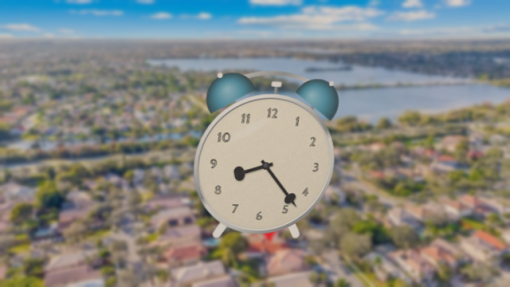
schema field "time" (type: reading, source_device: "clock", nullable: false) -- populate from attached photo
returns 8:23
